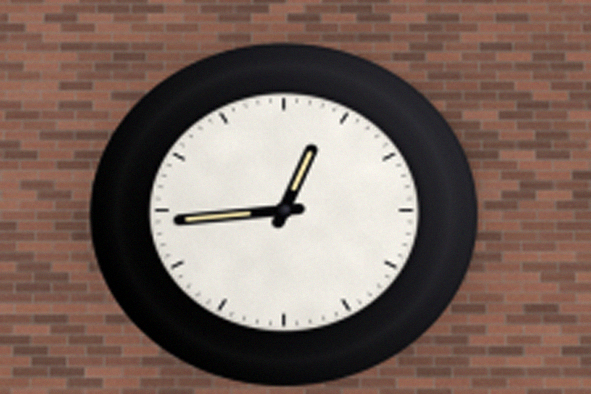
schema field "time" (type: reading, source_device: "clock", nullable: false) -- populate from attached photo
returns 12:44
